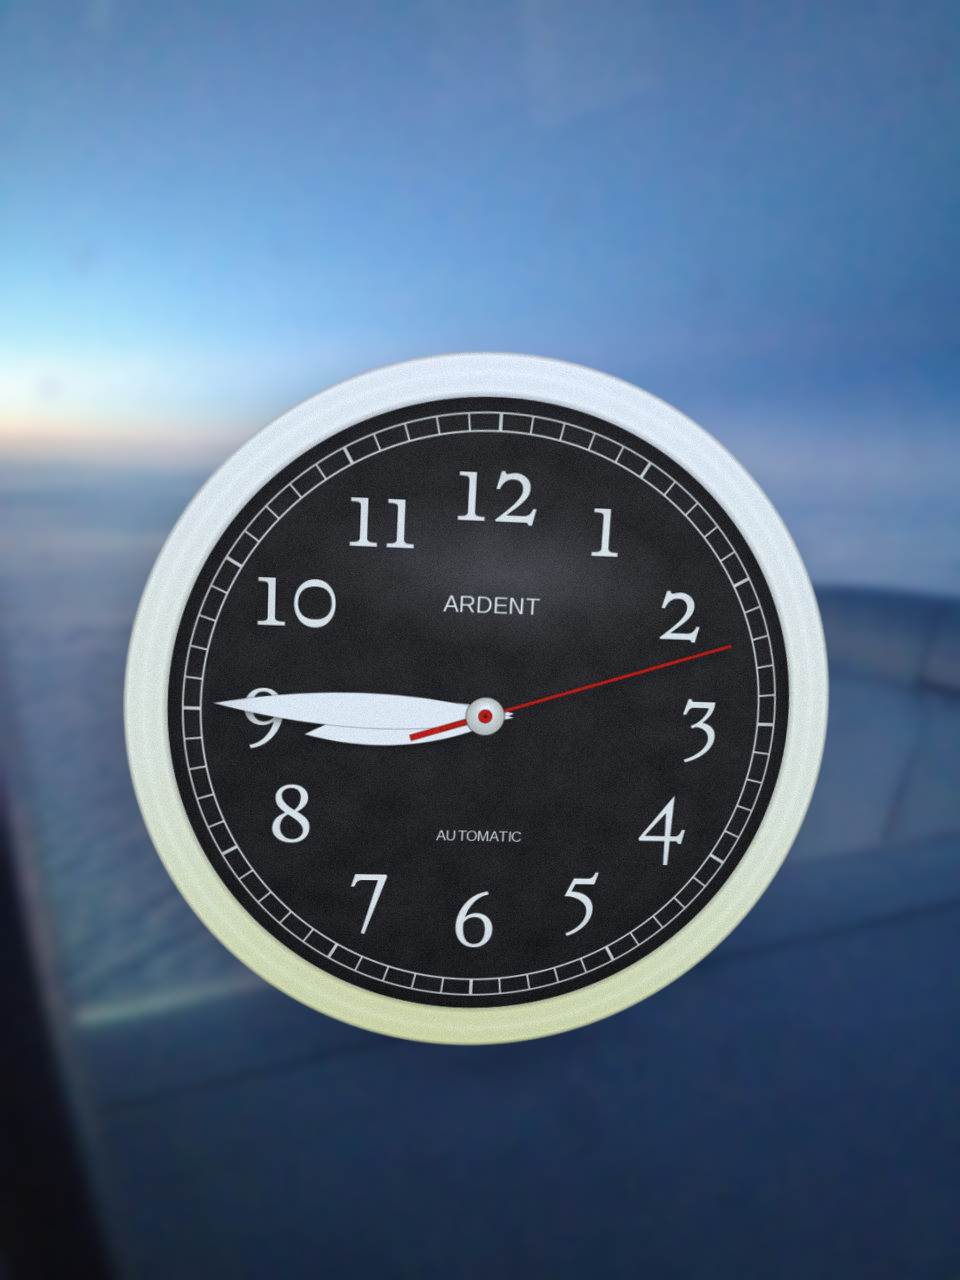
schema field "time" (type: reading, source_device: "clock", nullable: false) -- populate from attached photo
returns 8:45:12
